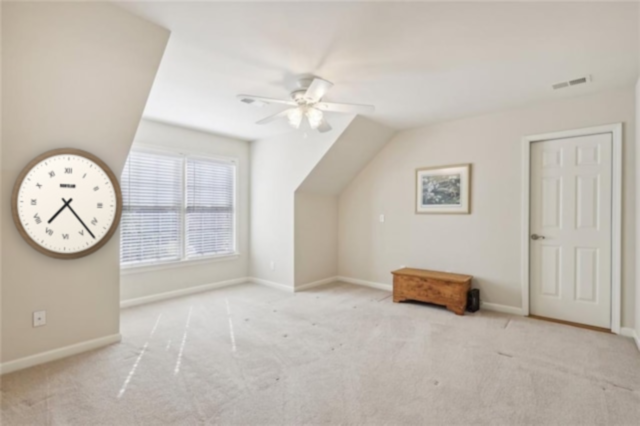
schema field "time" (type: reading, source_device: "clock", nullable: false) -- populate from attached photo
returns 7:23
